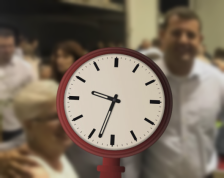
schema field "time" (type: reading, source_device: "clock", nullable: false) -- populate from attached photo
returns 9:33
